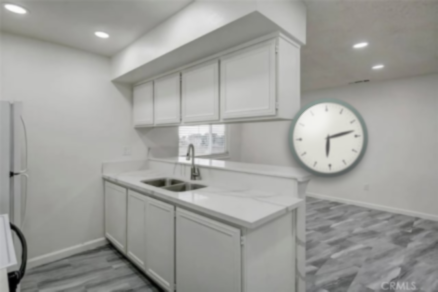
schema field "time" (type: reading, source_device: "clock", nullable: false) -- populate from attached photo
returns 6:13
